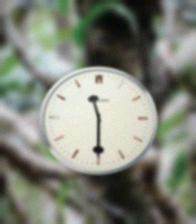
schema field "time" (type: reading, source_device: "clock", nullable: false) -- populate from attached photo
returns 11:30
